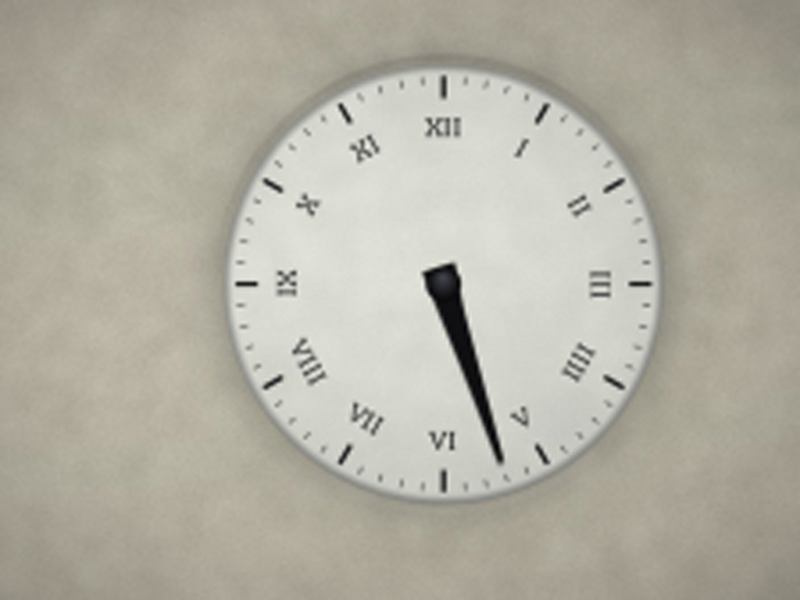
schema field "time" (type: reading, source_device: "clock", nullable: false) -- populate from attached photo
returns 5:27
